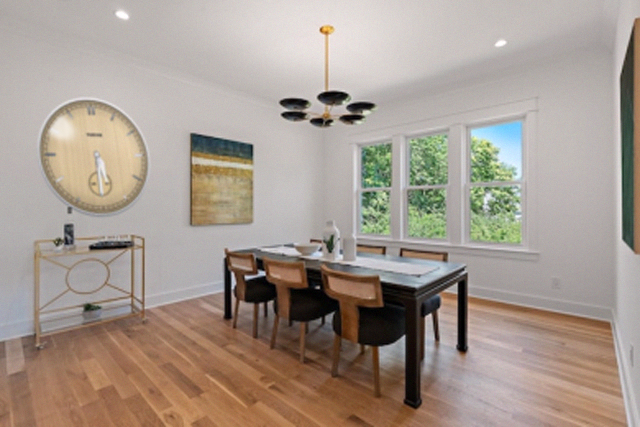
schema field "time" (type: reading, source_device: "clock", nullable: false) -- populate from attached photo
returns 5:30
